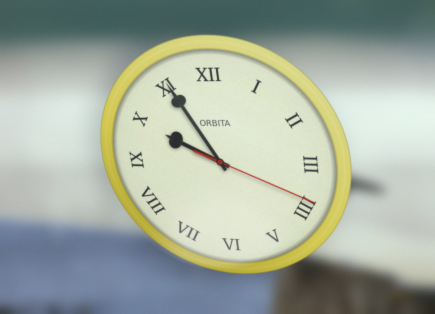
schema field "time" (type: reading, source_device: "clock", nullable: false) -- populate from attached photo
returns 9:55:19
